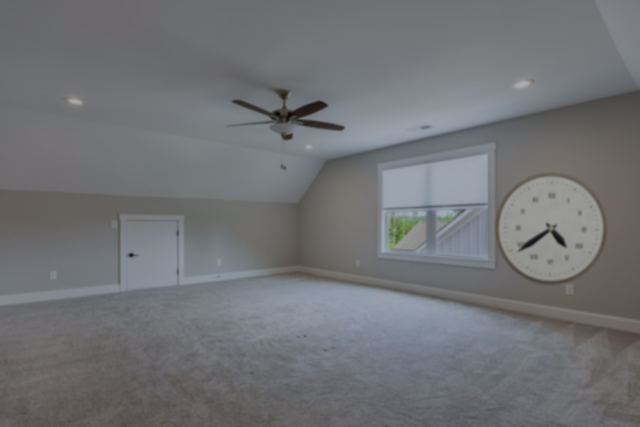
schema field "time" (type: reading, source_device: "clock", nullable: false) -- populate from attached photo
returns 4:39
